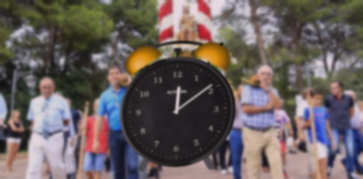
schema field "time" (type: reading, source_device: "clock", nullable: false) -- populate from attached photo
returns 12:09
